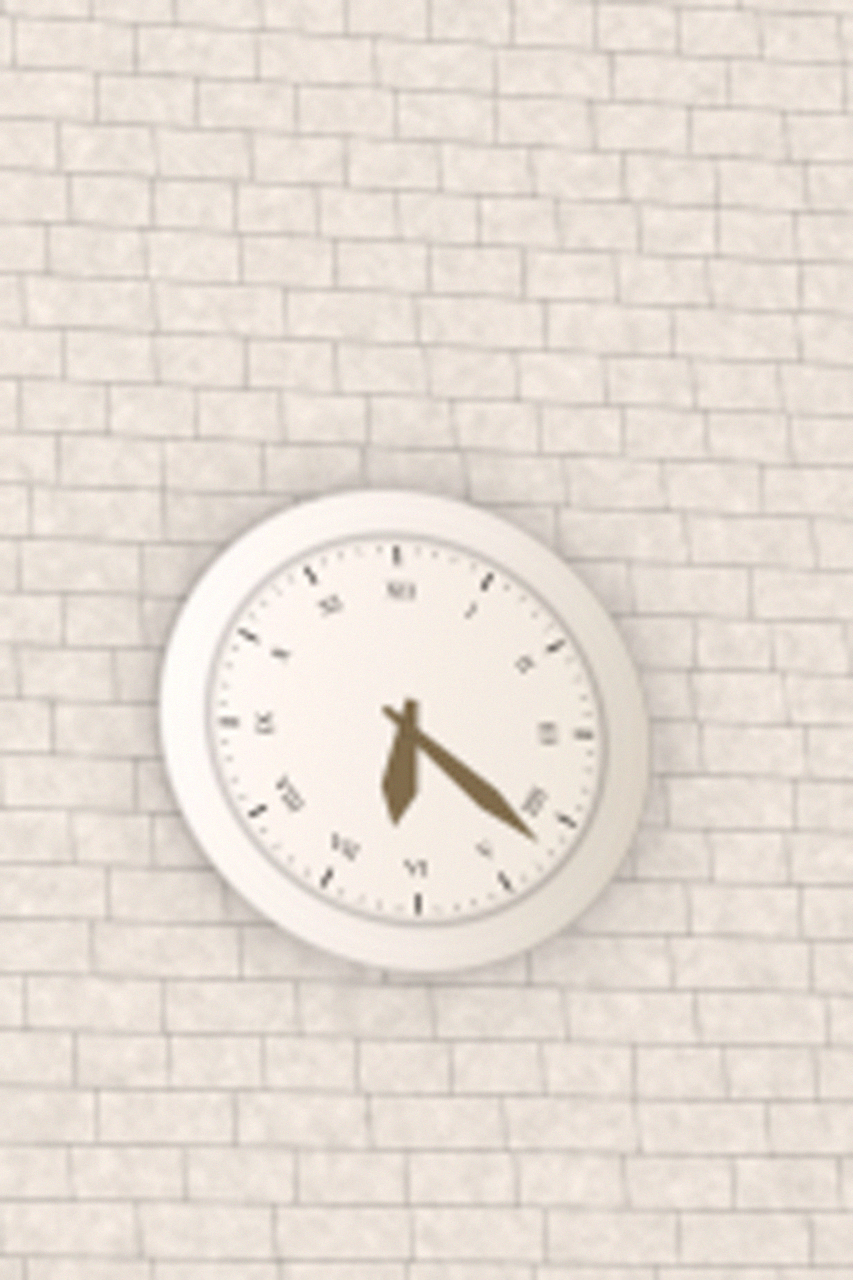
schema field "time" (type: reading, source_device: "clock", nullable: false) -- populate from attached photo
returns 6:22
